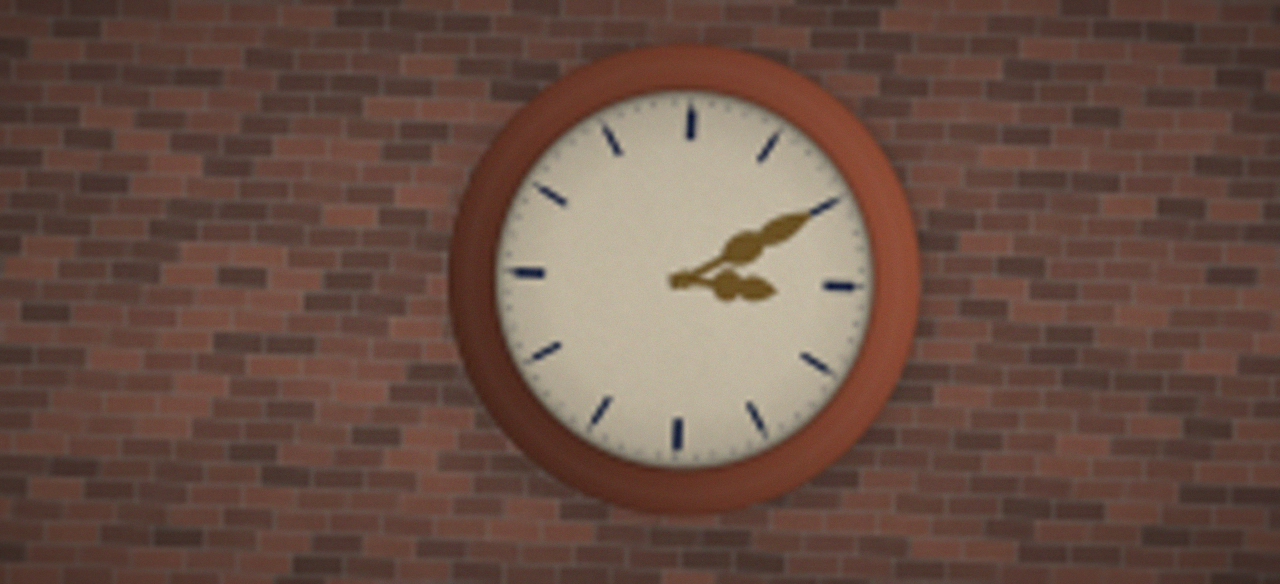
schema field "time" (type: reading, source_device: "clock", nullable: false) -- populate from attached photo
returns 3:10
